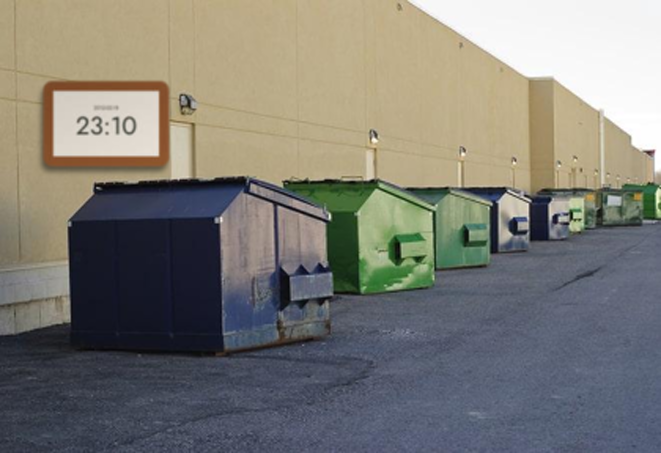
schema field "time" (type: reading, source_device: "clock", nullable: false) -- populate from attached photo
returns 23:10
